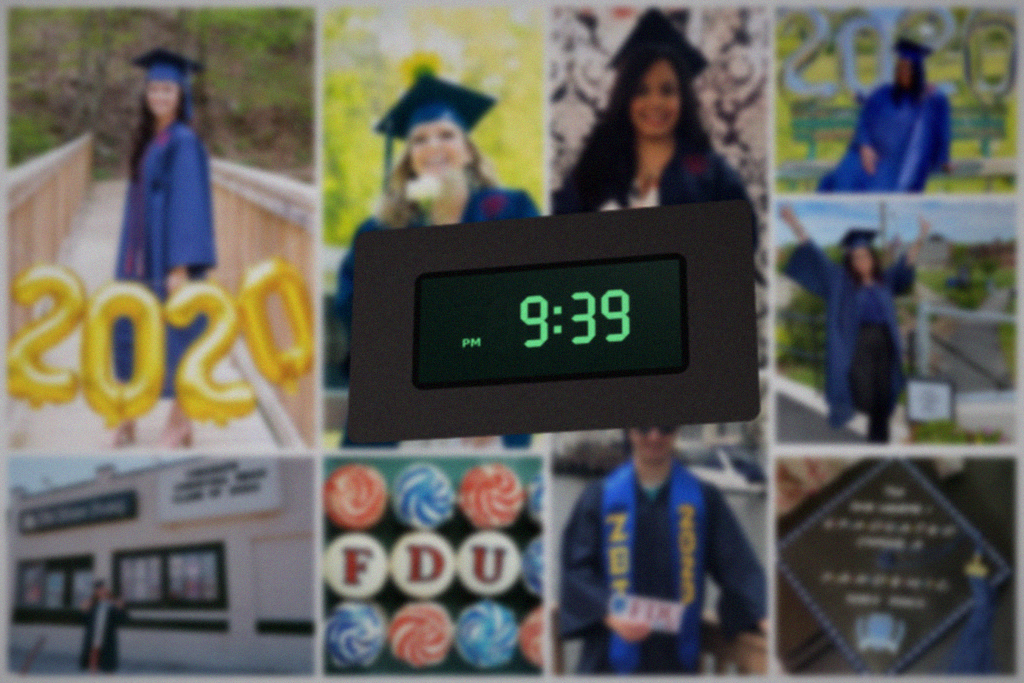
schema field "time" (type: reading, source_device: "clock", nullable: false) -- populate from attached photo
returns 9:39
